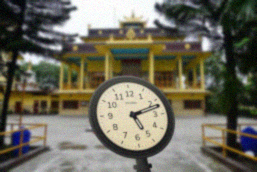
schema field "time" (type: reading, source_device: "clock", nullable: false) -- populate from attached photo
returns 5:12
